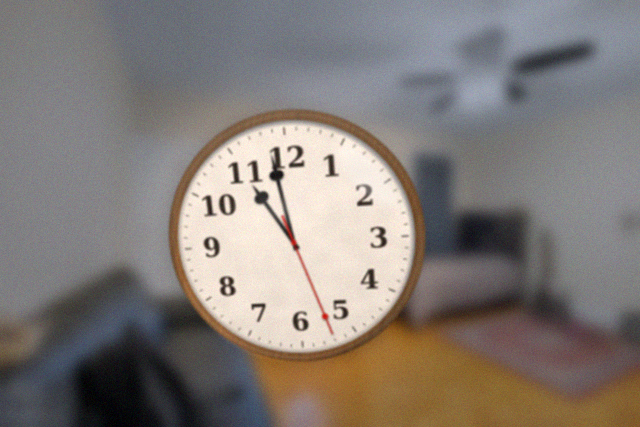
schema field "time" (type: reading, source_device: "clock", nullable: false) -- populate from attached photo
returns 10:58:27
